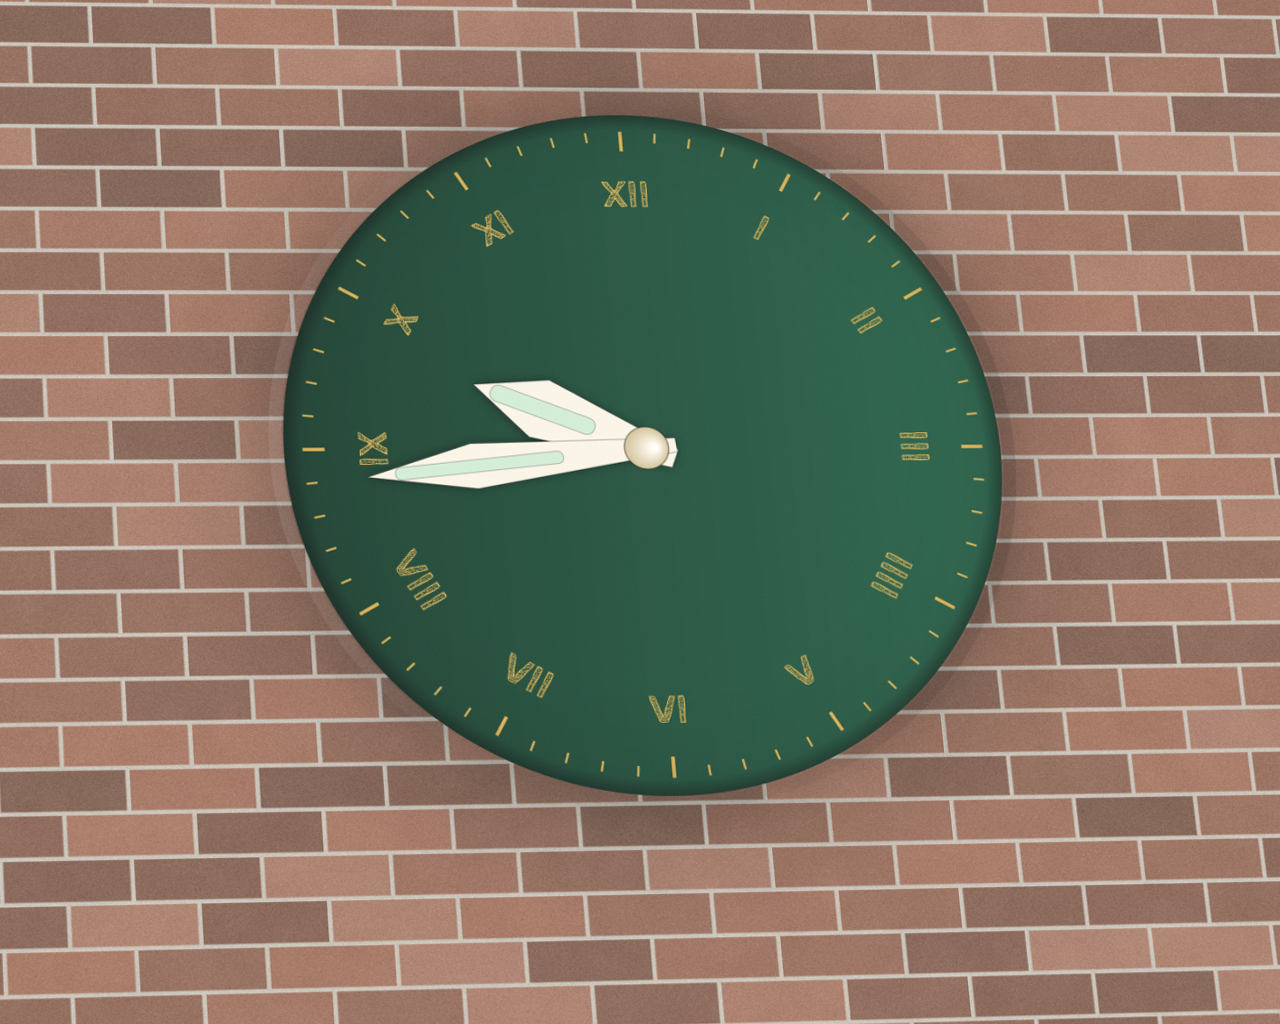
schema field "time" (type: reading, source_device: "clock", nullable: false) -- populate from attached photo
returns 9:44
